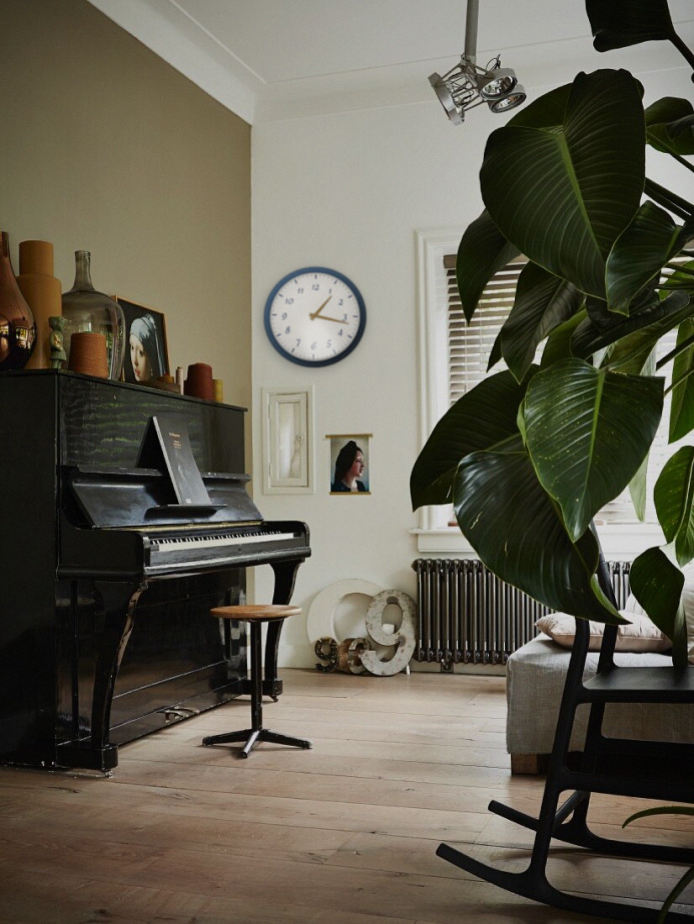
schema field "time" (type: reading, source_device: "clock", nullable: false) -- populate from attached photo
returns 1:17
